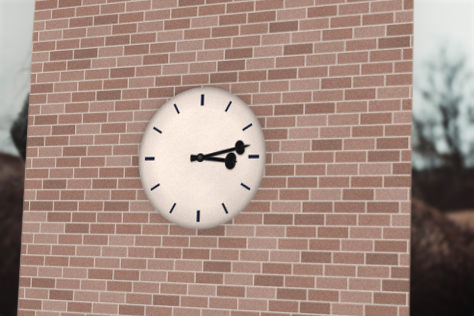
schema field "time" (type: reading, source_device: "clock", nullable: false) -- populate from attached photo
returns 3:13
